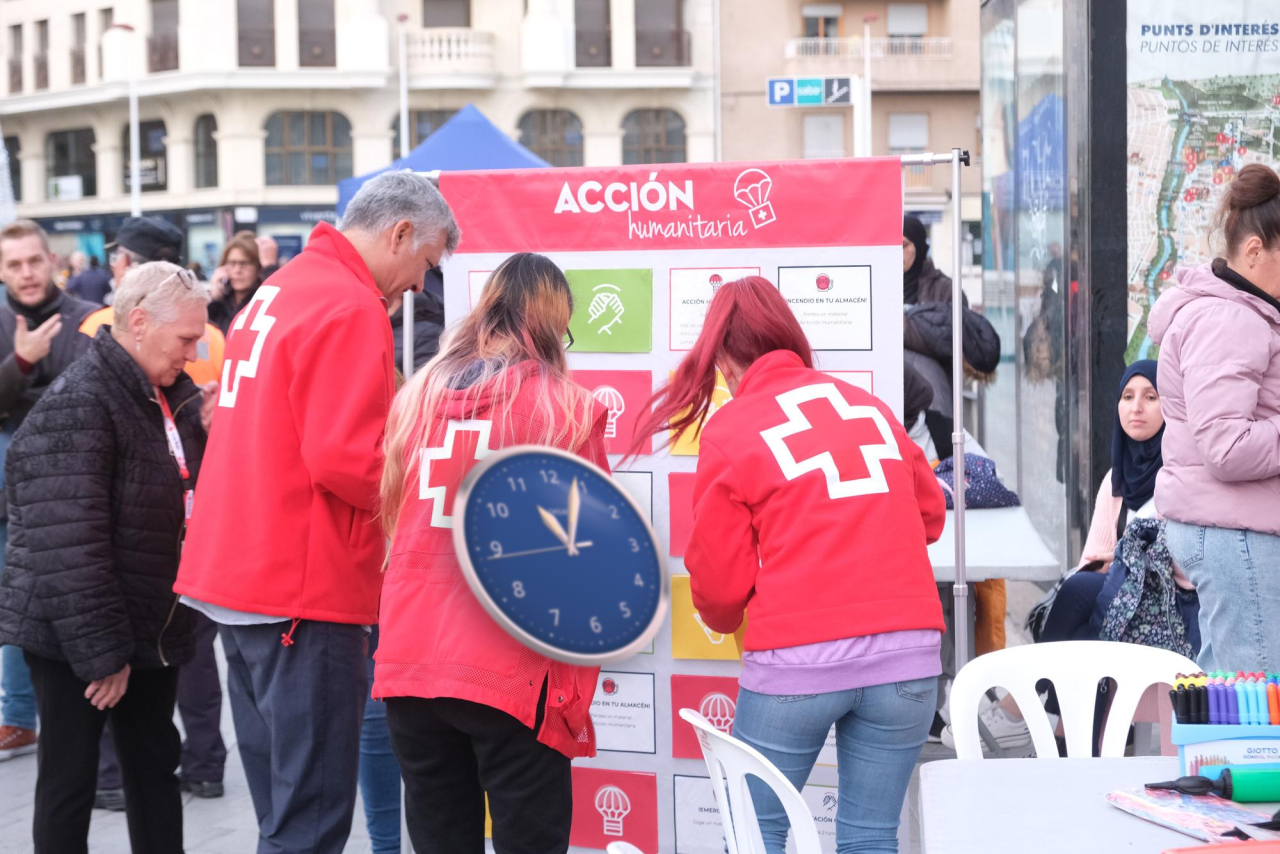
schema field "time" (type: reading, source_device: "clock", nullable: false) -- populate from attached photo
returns 11:03:44
